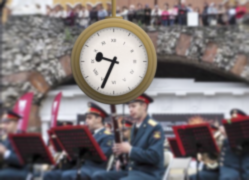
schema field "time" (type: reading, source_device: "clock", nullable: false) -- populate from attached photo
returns 9:34
